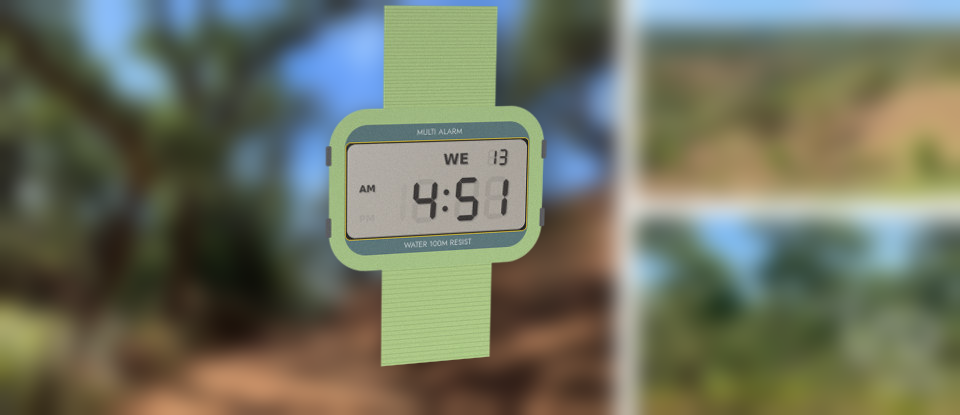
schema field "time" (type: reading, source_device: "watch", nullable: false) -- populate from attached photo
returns 4:51
